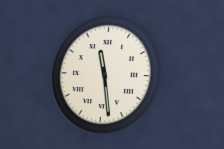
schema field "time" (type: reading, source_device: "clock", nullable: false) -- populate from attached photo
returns 11:28
